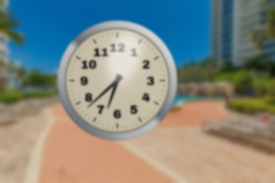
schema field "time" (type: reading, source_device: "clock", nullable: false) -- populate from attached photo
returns 6:38
